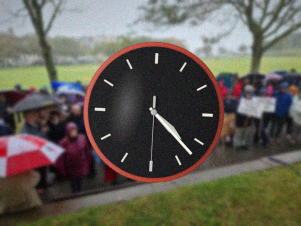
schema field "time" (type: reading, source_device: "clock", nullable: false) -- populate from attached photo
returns 4:22:30
